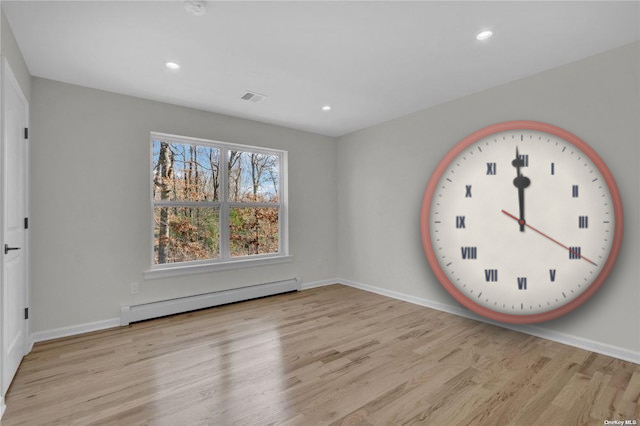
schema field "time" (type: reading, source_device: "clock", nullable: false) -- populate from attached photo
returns 11:59:20
